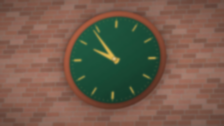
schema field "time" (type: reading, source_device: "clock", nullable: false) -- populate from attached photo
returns 9:54
